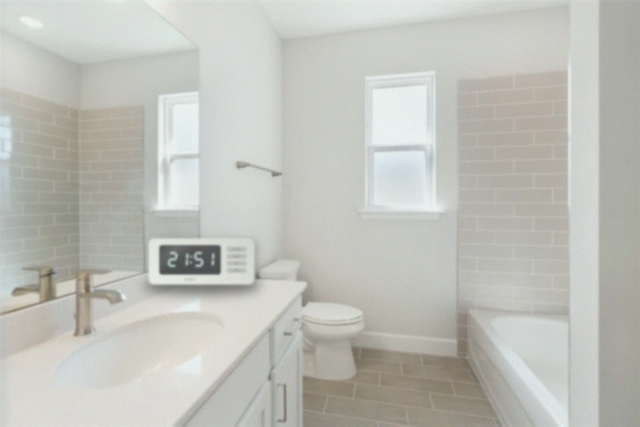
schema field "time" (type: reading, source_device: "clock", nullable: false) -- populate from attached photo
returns 21:51
